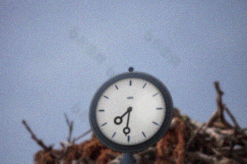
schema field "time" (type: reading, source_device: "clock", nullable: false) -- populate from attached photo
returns 7:31
